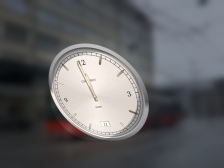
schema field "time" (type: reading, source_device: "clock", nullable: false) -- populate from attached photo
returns 11:59
